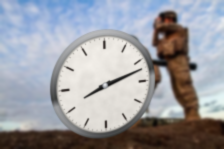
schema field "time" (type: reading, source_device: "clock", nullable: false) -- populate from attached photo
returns 8:12
